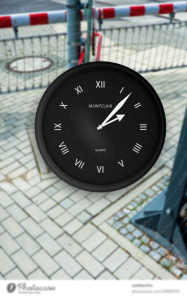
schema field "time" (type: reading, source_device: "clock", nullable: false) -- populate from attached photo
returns 2:07
